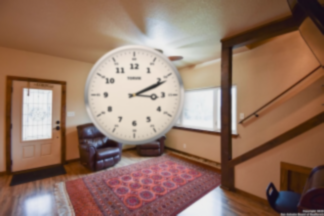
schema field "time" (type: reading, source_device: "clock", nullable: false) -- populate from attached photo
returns 3:11
